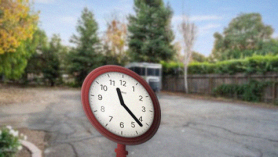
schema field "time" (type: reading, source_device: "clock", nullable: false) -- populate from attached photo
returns 11:22
